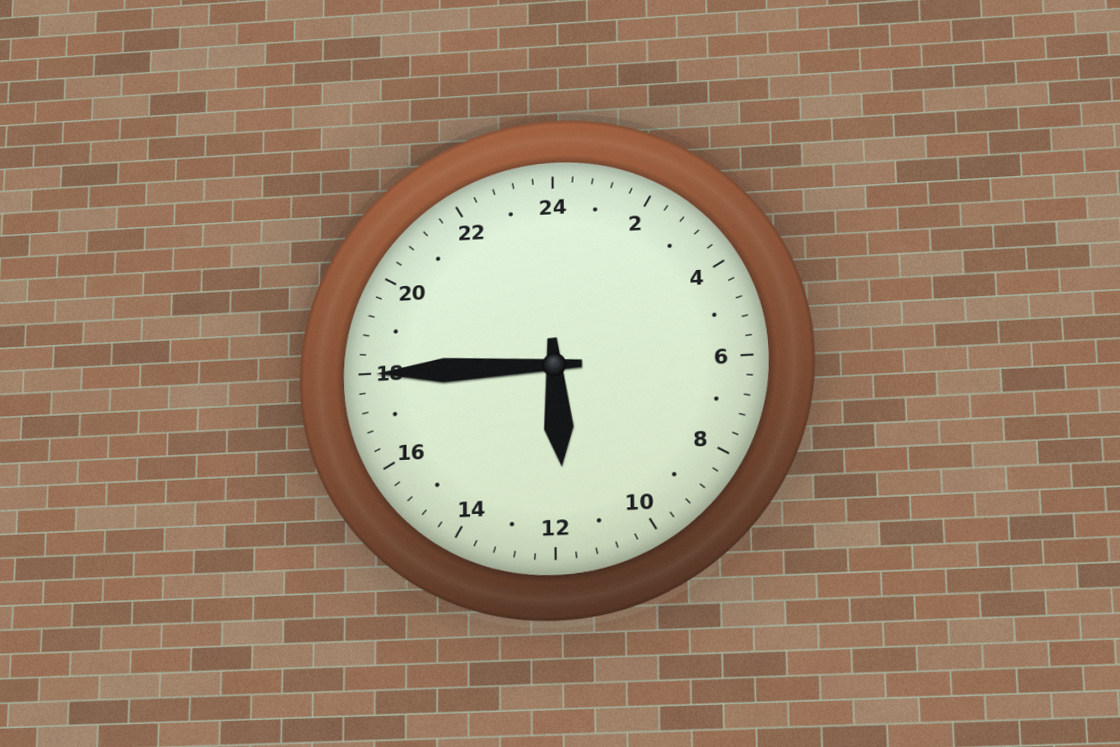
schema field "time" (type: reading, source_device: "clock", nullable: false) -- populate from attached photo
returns 11:45
